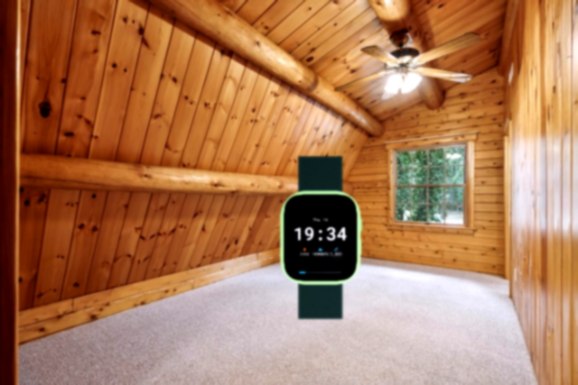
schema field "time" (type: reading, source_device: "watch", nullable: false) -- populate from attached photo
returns 19:34
